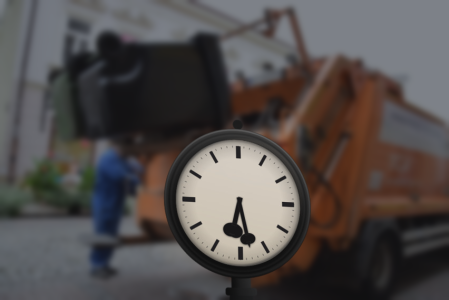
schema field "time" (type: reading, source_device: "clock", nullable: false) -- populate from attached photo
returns 6:28
